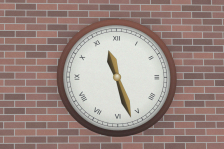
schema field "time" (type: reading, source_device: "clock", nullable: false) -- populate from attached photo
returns 11:27
